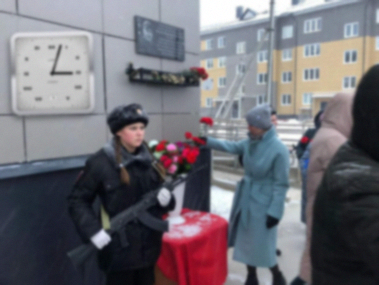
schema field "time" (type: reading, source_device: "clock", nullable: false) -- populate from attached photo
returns 3:03
